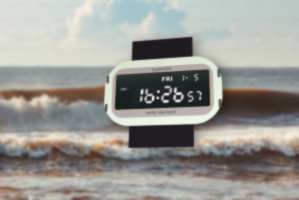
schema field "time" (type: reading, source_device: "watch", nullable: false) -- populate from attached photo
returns 16:26:57
